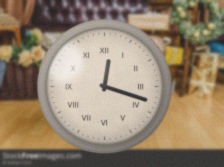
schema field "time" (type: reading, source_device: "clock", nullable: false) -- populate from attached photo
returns 12:18
